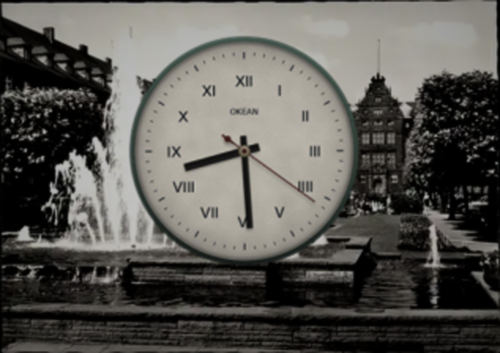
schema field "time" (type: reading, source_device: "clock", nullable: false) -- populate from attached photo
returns 8:29:21
